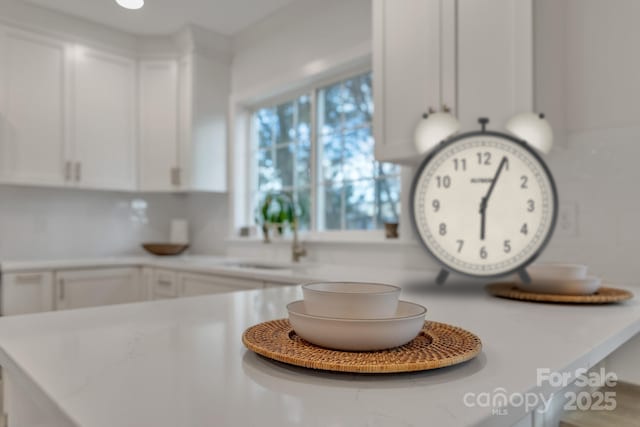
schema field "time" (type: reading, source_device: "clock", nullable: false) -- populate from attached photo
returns 6:04
